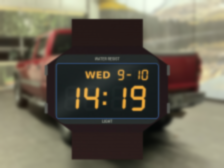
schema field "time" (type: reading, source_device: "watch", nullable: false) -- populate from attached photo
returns 14:19
